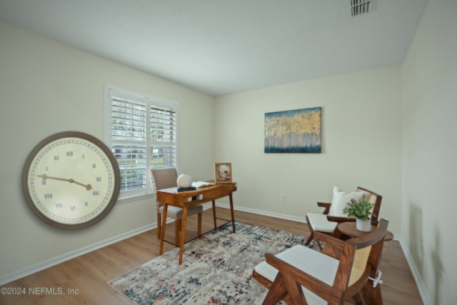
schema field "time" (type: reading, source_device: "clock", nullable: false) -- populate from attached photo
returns 3:47
